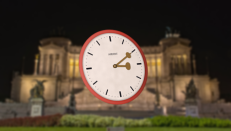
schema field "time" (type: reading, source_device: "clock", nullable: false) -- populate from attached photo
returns 3:10
